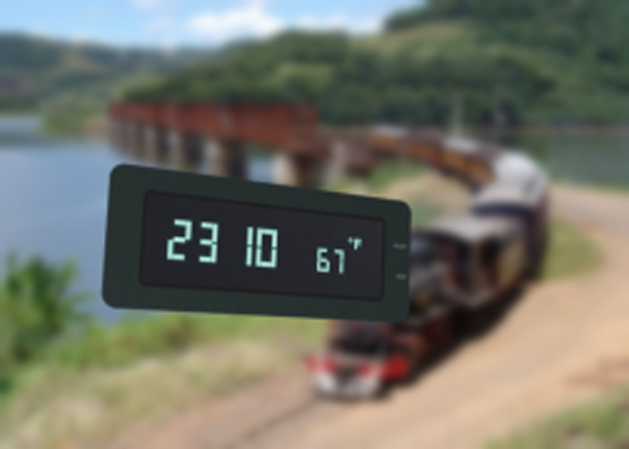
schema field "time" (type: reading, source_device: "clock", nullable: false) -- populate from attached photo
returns 23:10
